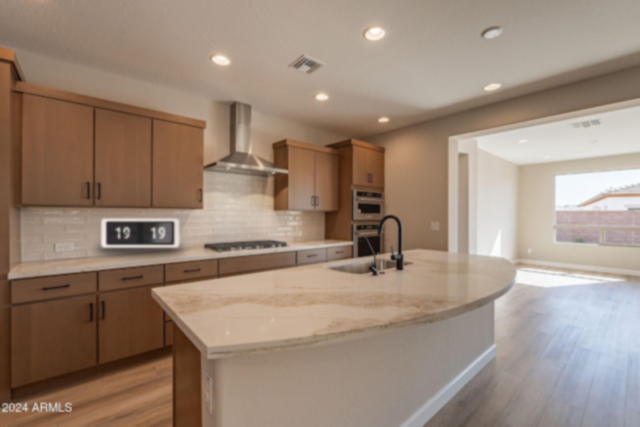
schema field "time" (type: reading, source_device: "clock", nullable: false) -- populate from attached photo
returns 19:19
